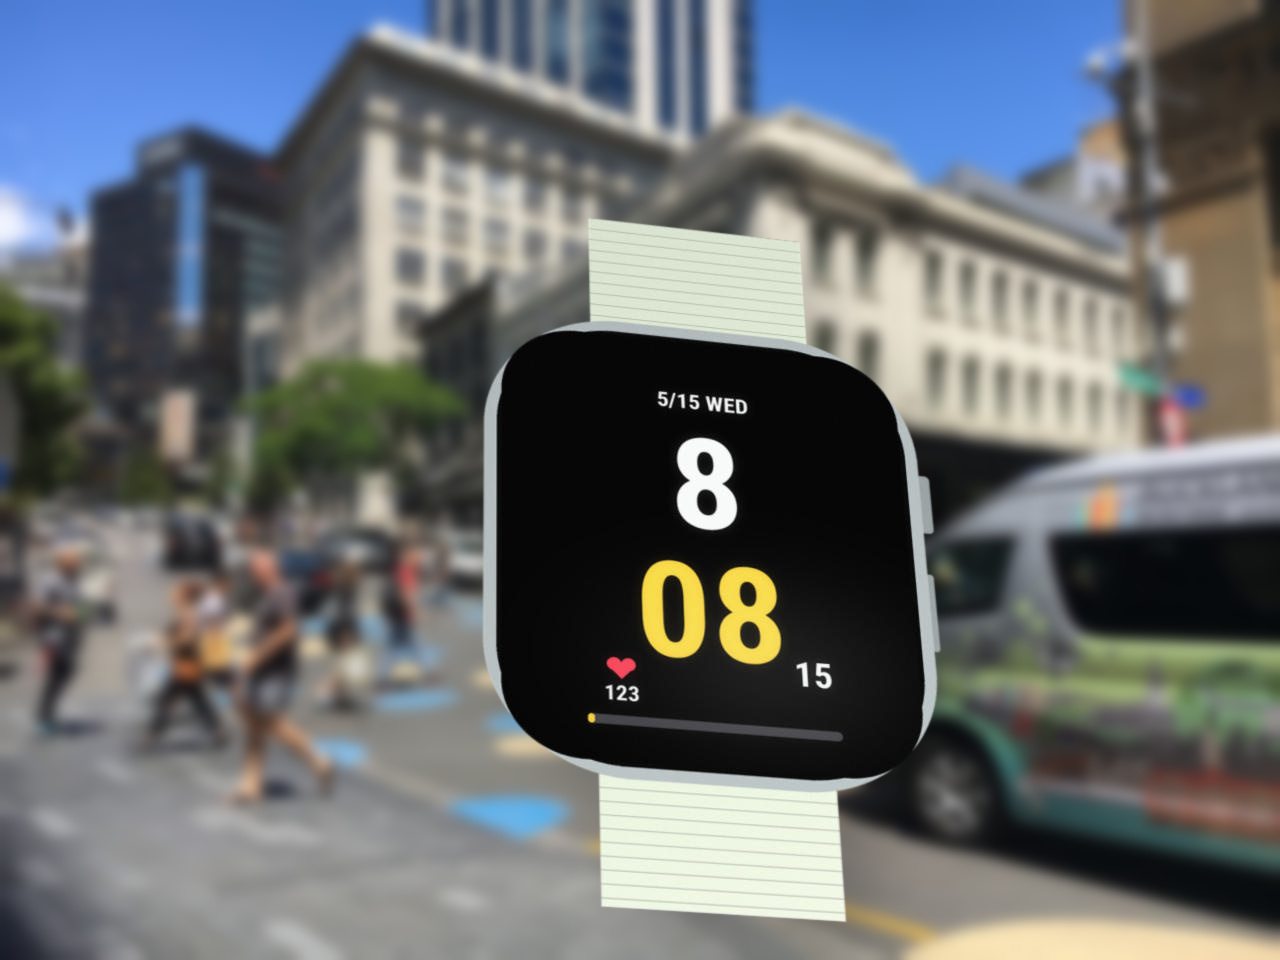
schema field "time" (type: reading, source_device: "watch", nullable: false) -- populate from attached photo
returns 8:08:15
